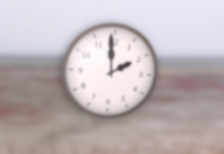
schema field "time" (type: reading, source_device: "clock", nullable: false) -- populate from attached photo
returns 1:59
